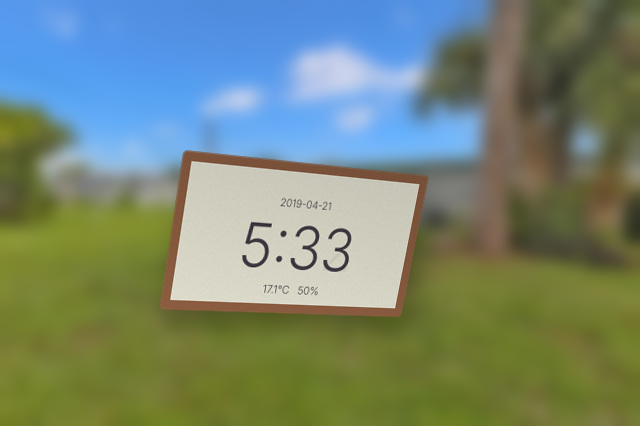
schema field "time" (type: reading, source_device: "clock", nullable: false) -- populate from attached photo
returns 5:33
